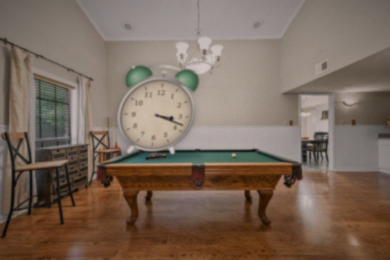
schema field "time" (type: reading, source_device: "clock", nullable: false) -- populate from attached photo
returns 3:18
